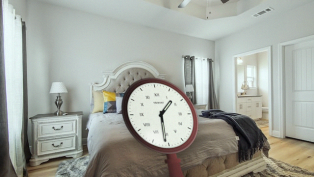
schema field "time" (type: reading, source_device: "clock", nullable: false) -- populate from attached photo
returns 1:31
